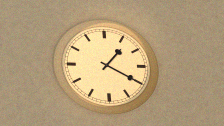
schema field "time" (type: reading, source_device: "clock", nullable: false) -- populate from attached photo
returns 1:20
